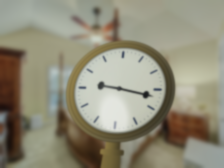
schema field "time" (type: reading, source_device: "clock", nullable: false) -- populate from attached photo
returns 9:17
